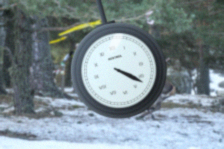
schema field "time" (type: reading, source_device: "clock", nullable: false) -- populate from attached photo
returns 4:22
